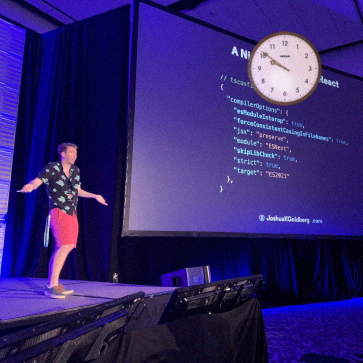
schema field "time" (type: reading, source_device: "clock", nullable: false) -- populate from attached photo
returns 9:51
